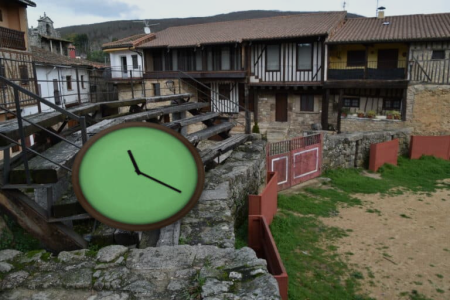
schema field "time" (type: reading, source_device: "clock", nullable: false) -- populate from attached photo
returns 11:20
